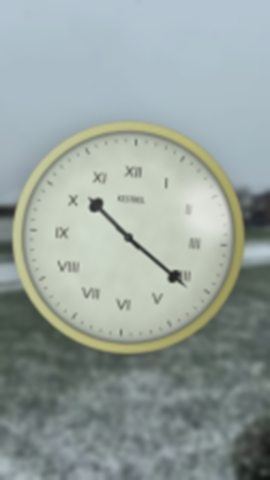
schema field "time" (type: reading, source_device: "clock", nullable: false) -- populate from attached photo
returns 10:21
